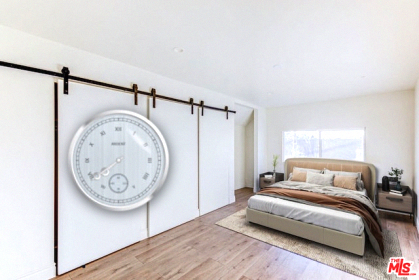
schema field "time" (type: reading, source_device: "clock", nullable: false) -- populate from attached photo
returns 7:39
